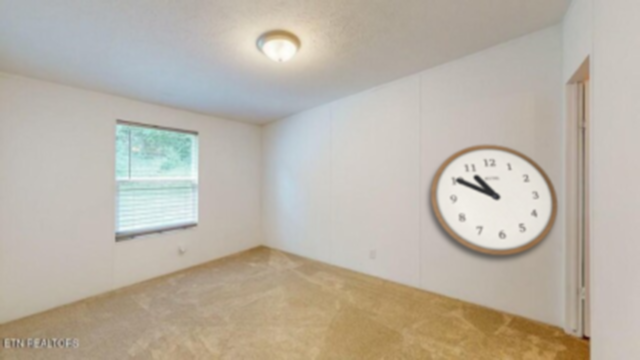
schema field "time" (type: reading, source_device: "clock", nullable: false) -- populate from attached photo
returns 10:50
